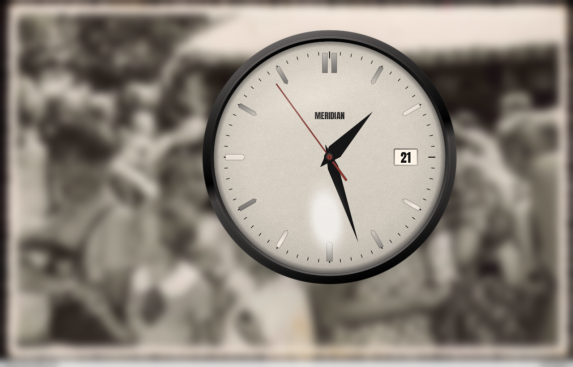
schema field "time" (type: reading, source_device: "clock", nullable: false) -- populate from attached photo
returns 1:26:54
